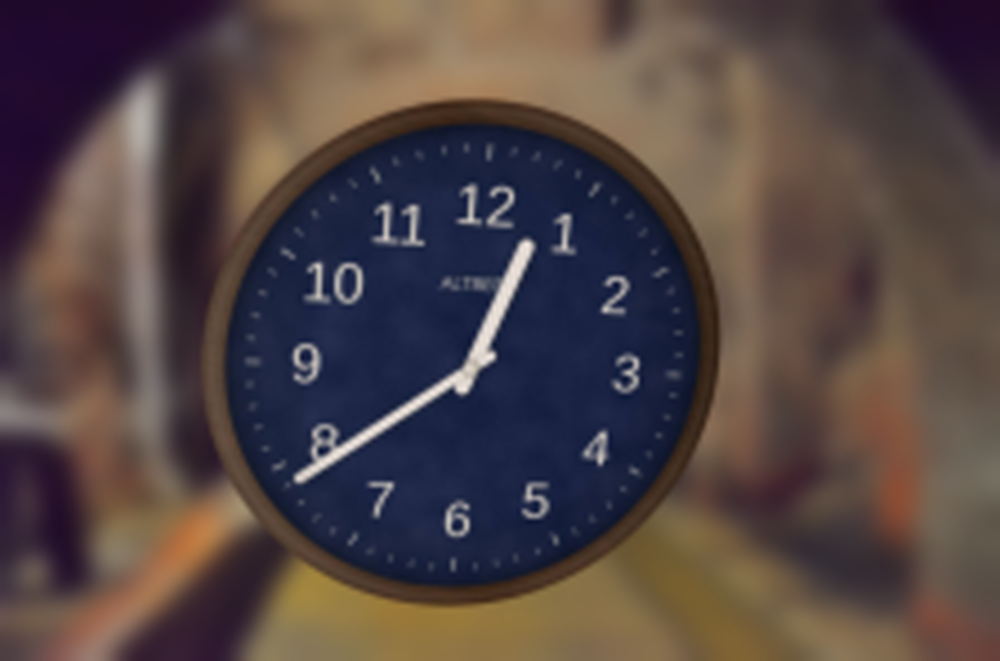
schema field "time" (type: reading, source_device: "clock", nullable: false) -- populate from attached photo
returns 12:39
